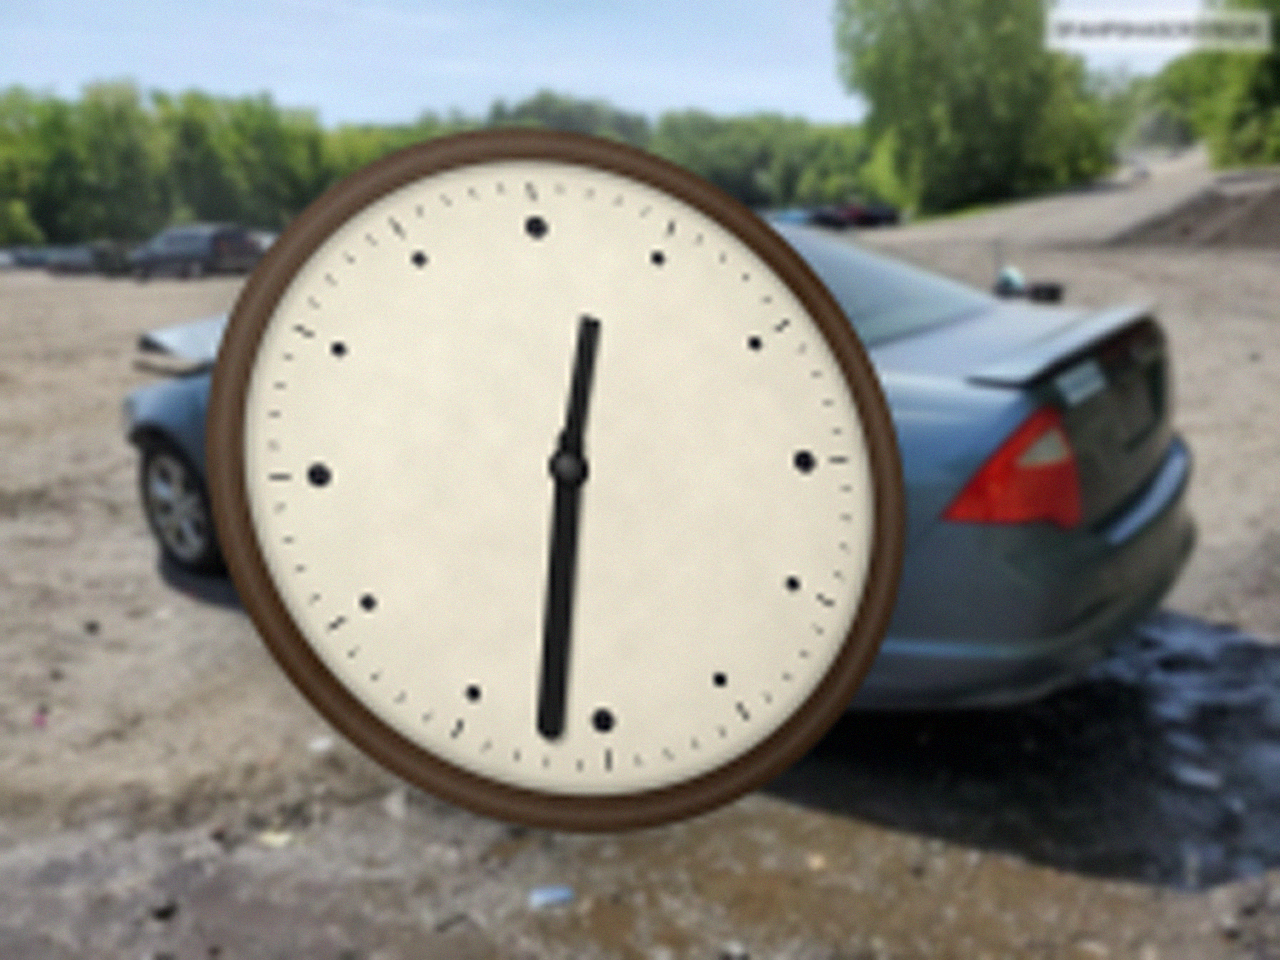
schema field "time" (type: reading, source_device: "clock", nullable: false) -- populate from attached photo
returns 12:32
